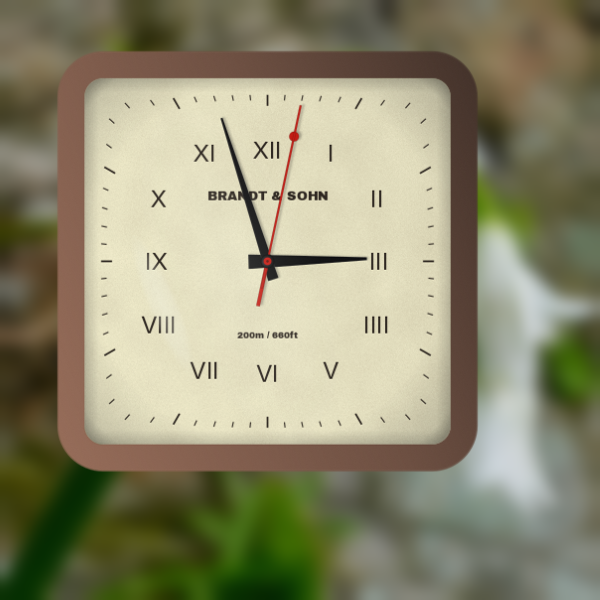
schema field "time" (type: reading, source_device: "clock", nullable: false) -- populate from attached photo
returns 2:57:02
